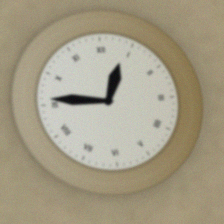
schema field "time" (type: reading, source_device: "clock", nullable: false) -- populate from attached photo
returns 12:46
